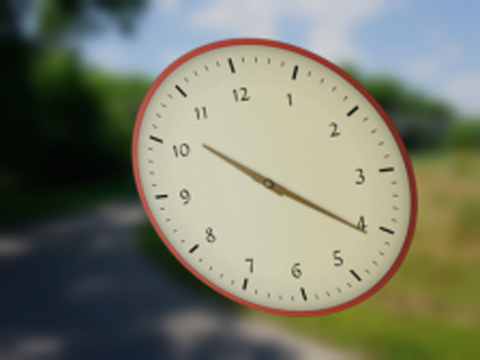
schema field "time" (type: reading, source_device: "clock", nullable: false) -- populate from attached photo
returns 10:21
